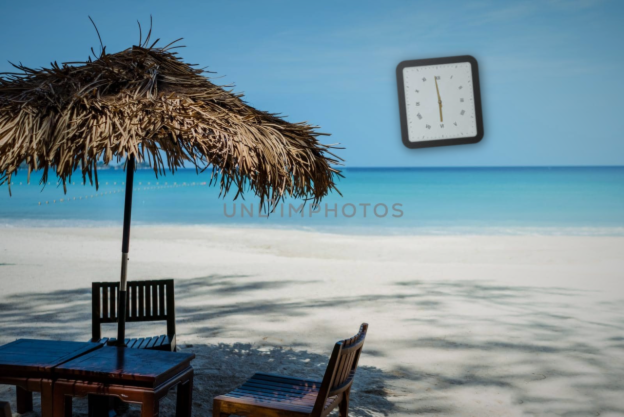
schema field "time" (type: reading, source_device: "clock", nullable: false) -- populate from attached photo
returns 5:59
